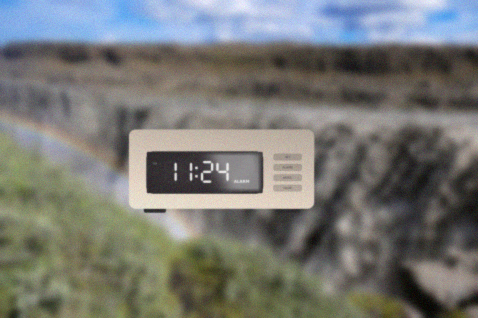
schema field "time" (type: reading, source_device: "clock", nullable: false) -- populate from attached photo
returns 11:24
